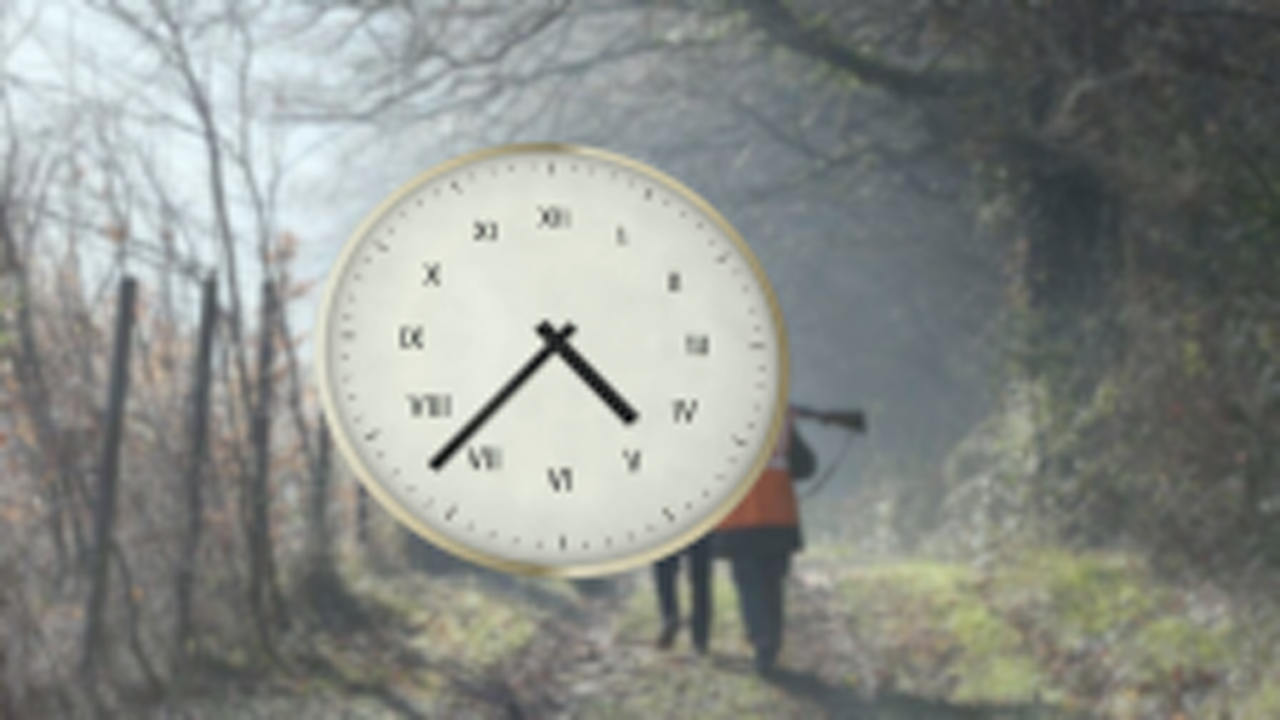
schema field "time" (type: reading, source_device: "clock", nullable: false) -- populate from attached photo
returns 4:37
